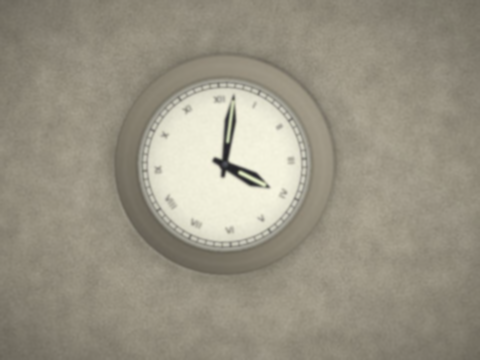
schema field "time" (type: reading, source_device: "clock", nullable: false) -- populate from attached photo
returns 4:02
